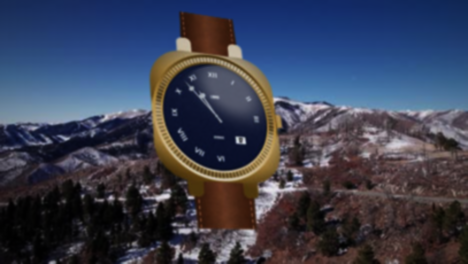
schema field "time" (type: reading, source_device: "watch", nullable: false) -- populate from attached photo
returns 10:53
